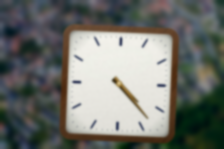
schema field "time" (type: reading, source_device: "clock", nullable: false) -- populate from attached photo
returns 4:23
